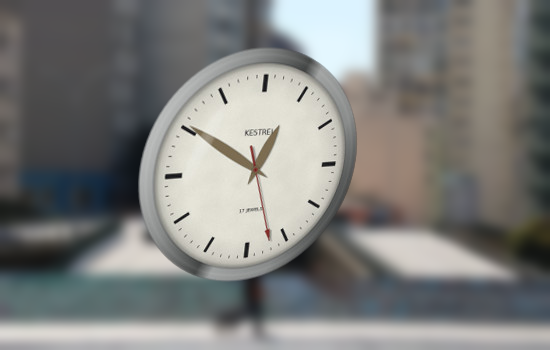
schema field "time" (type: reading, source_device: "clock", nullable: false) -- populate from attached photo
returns 12:50:27
